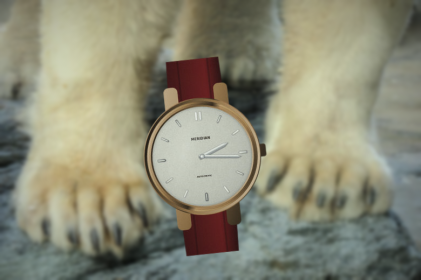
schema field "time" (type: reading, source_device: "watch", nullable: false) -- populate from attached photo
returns 2:16
